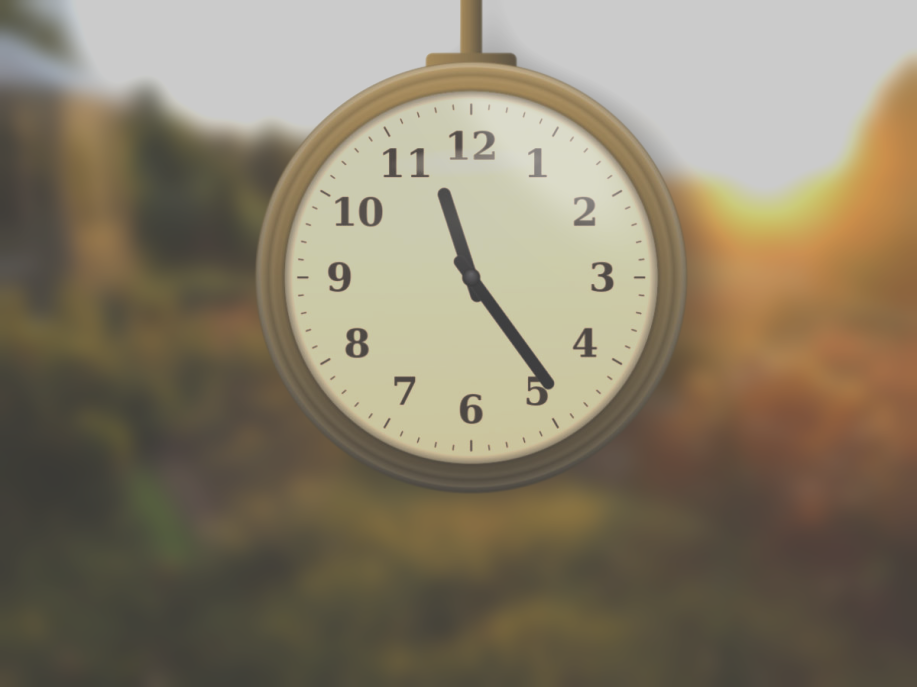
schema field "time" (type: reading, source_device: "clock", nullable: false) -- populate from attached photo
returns 11:24
